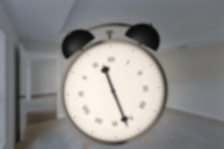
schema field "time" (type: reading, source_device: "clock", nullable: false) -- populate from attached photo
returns 11:27
